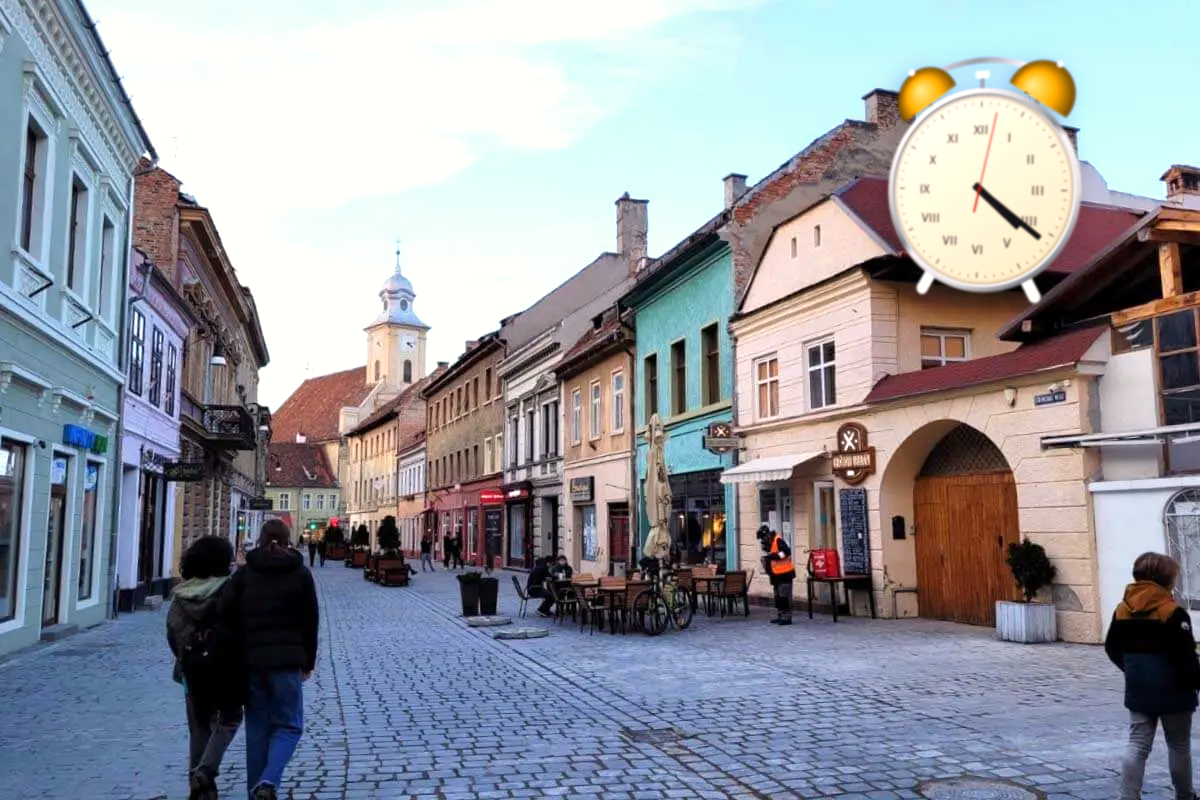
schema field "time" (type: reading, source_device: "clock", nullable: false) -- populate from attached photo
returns 4:21:02
